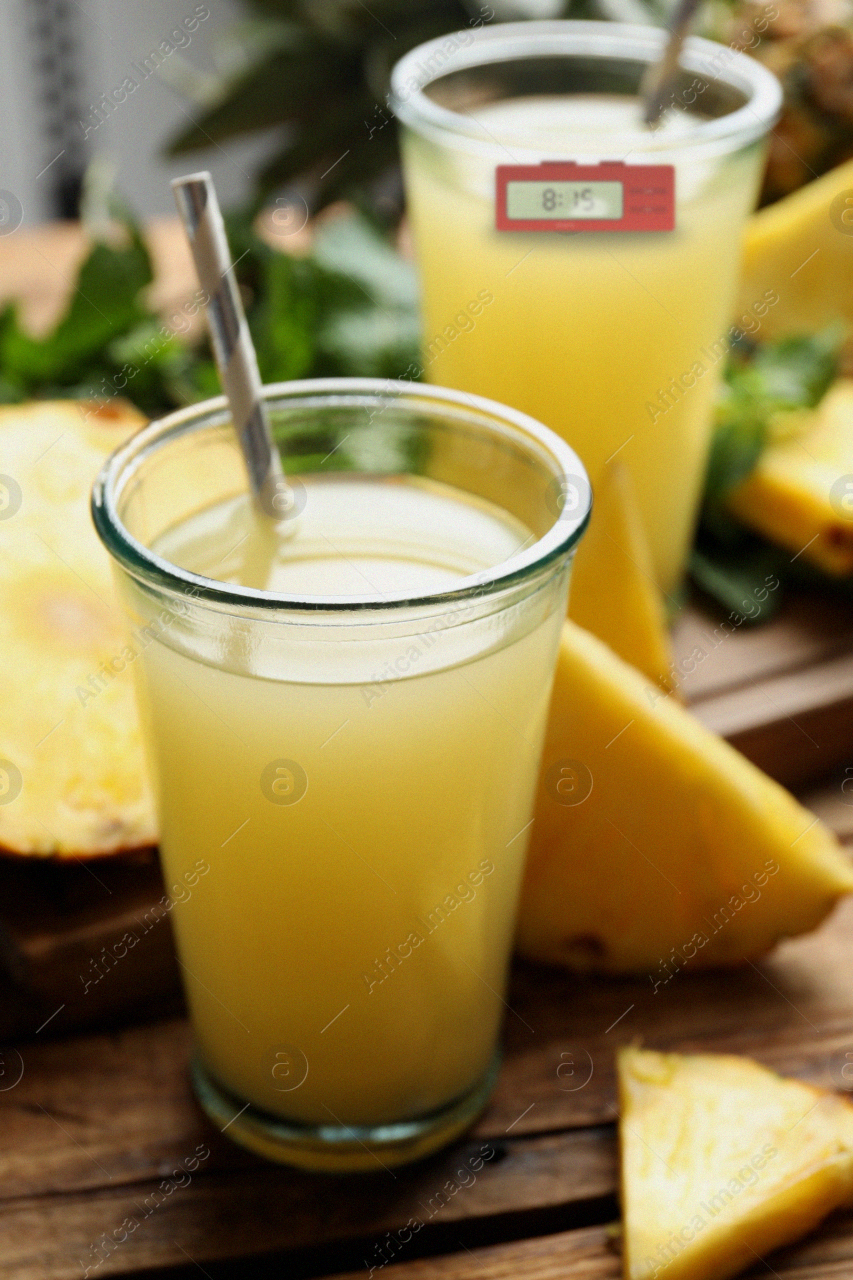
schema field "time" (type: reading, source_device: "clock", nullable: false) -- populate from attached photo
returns 8:15
